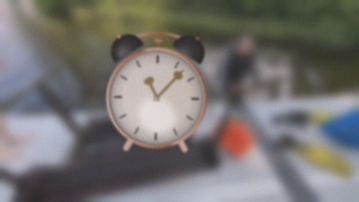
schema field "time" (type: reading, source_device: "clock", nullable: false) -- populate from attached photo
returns 11:07
